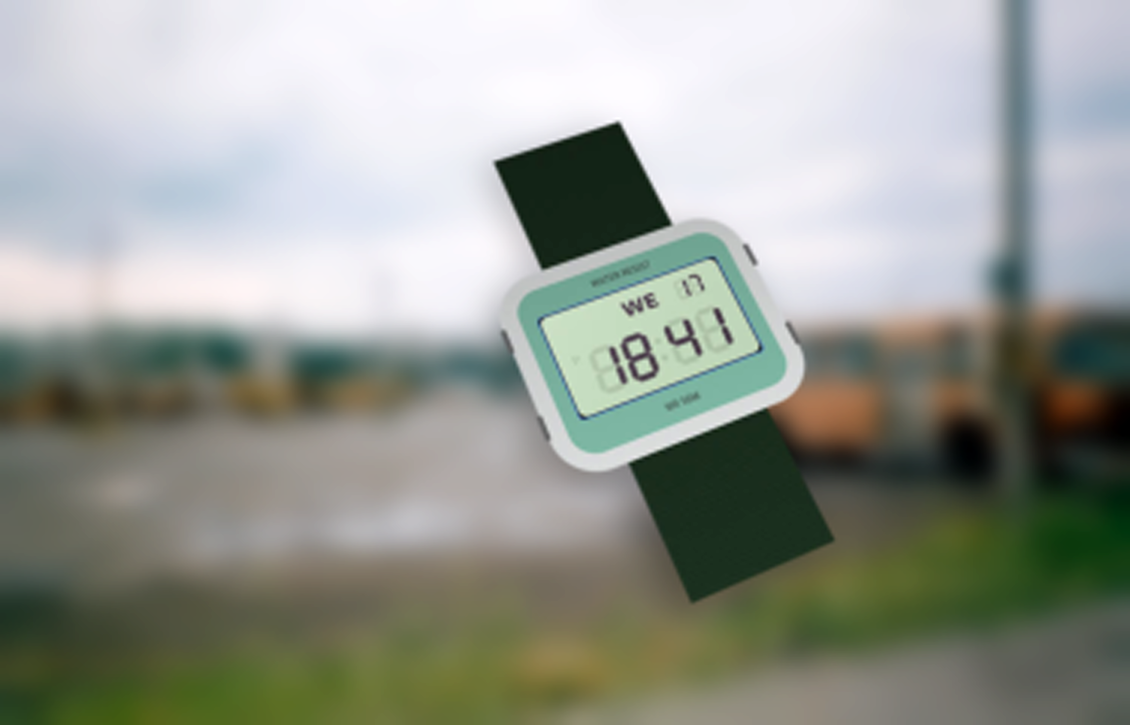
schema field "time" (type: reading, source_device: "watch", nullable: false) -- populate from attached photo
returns 18:41
